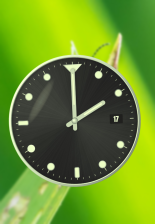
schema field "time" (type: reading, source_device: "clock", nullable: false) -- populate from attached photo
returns 2:00
